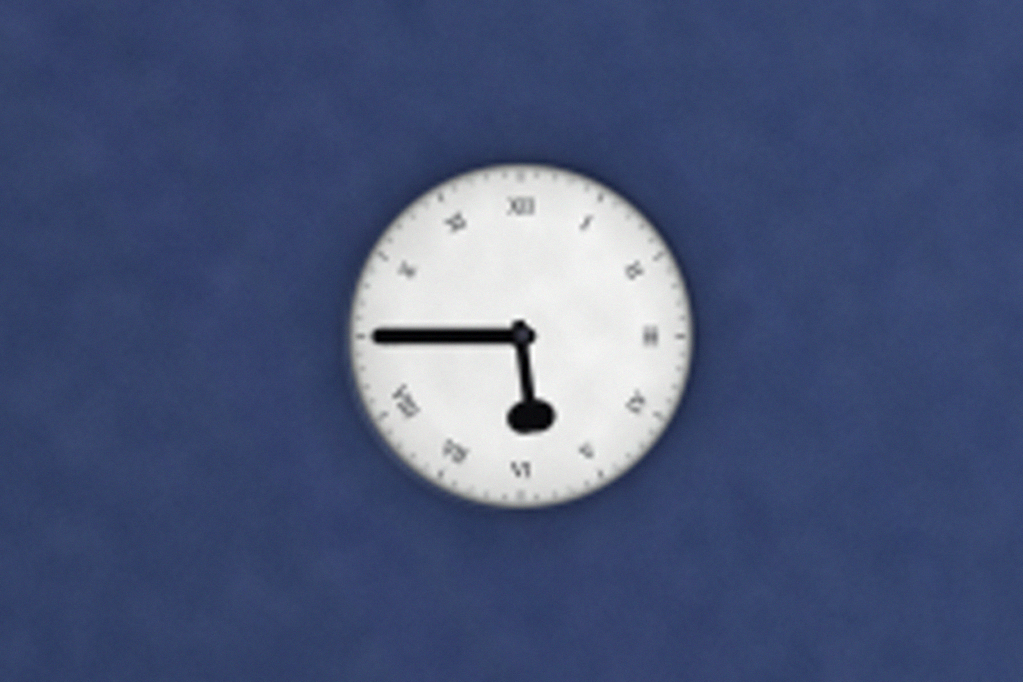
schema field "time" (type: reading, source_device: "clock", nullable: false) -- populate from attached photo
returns 5:45
